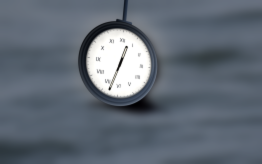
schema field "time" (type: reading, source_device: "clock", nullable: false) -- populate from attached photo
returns 12:33
